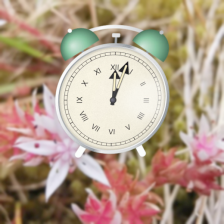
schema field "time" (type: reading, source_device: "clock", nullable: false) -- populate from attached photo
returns 12:03
